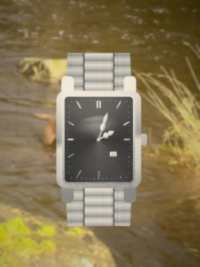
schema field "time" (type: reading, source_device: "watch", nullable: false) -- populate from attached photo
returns 2:03
